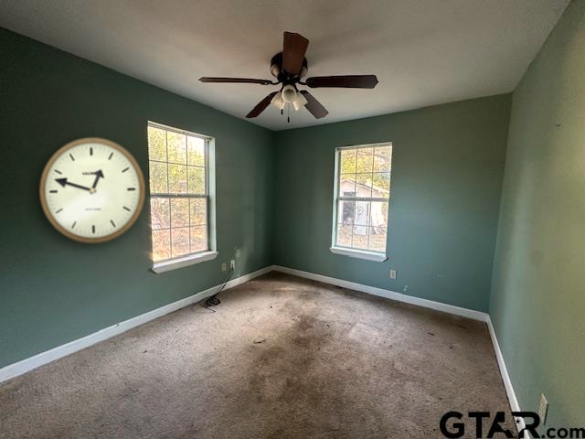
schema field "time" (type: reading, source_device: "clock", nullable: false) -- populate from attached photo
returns 12:48
